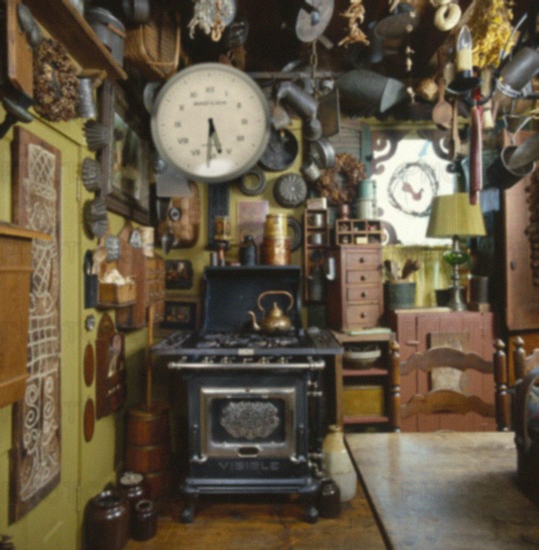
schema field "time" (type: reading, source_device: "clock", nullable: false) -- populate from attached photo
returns 5:31
